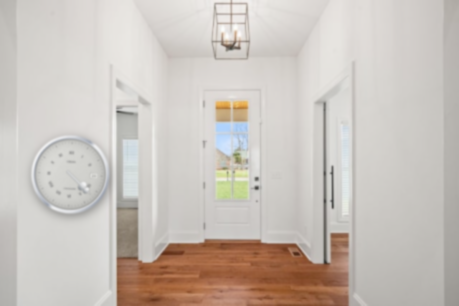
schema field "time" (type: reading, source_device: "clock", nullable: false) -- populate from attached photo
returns 4:22
